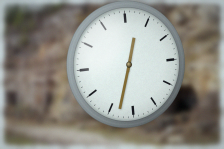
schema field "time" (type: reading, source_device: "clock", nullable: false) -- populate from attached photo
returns 12:33
